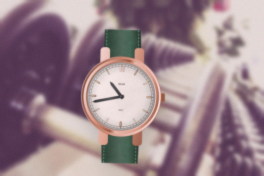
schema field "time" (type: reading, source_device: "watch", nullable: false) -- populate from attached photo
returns 10:43
